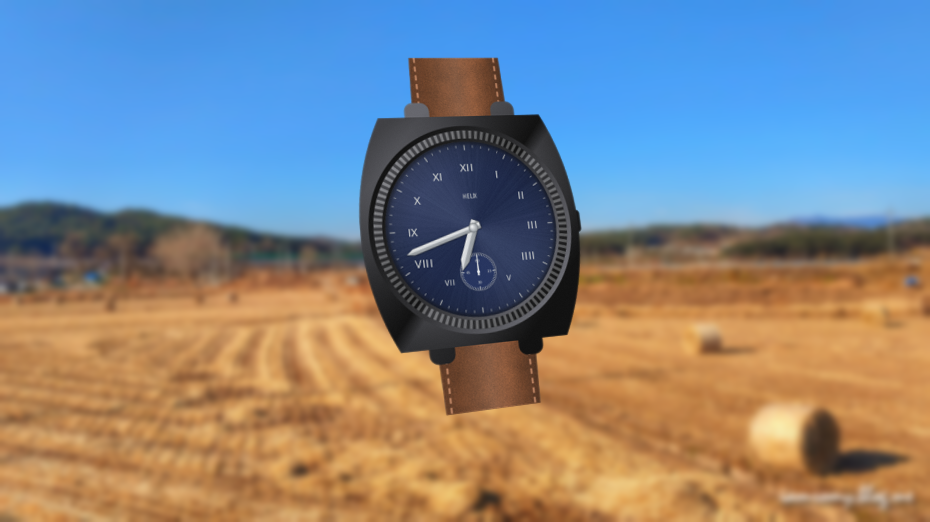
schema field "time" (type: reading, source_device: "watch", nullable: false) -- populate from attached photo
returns 6:42
